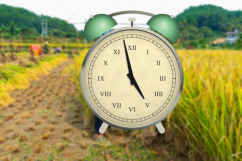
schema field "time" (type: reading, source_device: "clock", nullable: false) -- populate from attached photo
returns 4:58
